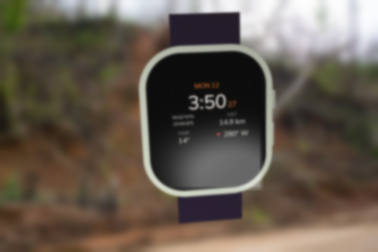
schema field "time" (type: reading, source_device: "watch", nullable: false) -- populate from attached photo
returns 3:50
